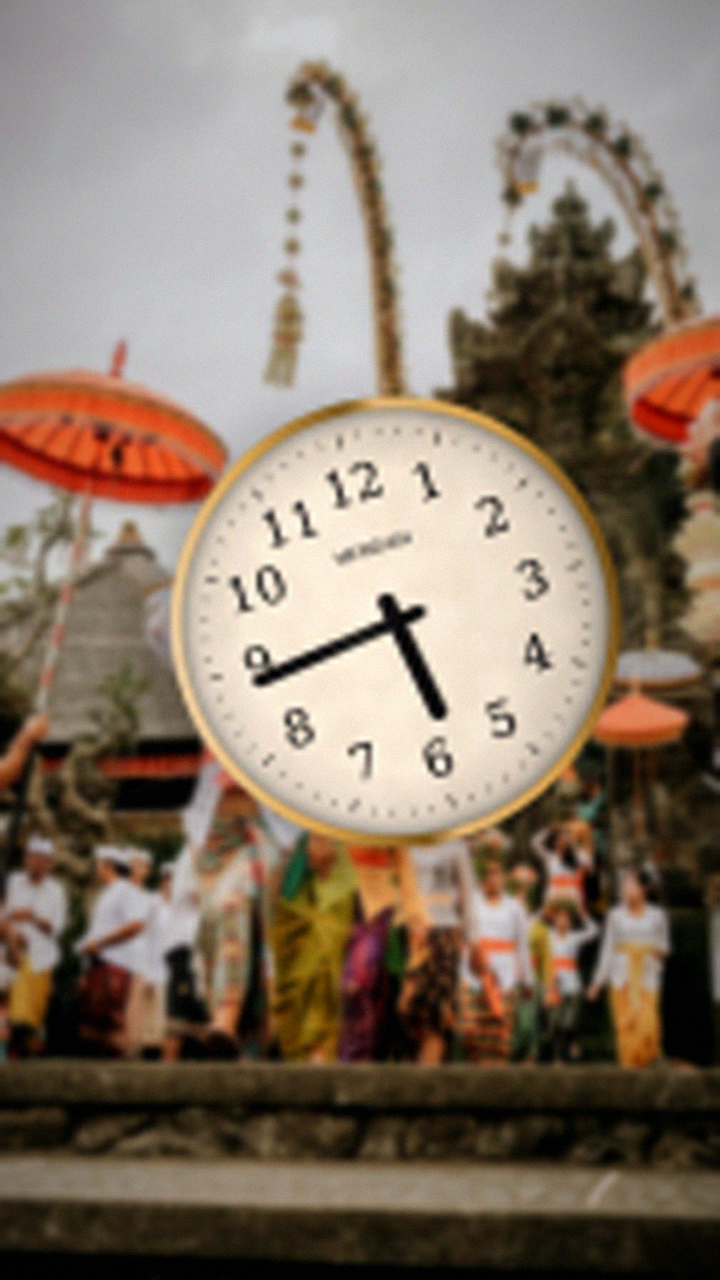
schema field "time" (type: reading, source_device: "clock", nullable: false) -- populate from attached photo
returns 5:44
